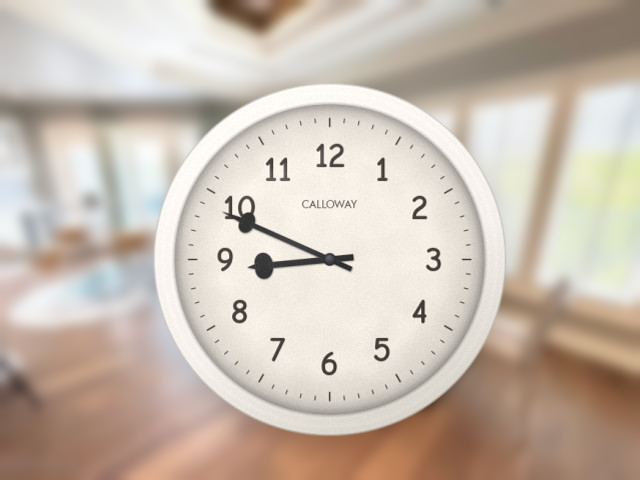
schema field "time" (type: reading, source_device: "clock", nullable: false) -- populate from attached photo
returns 8:49
